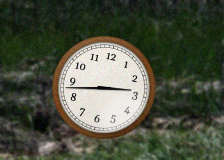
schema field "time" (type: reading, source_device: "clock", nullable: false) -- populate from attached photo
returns 2:43
